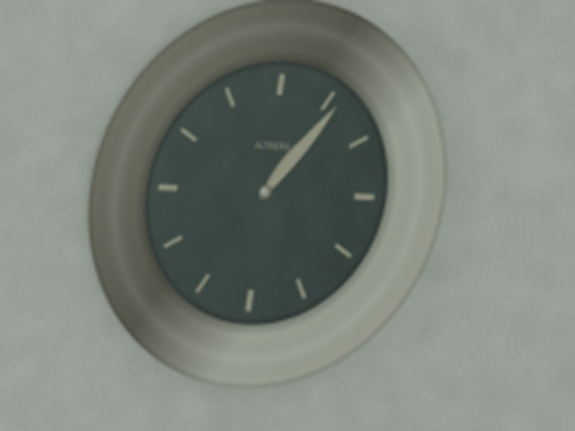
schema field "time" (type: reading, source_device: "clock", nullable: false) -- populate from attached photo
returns 1:06
